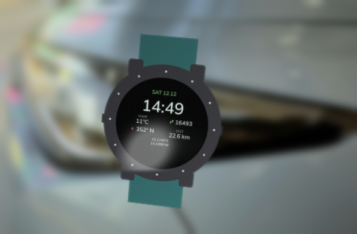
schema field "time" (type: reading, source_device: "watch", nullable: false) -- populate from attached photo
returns 14:49
